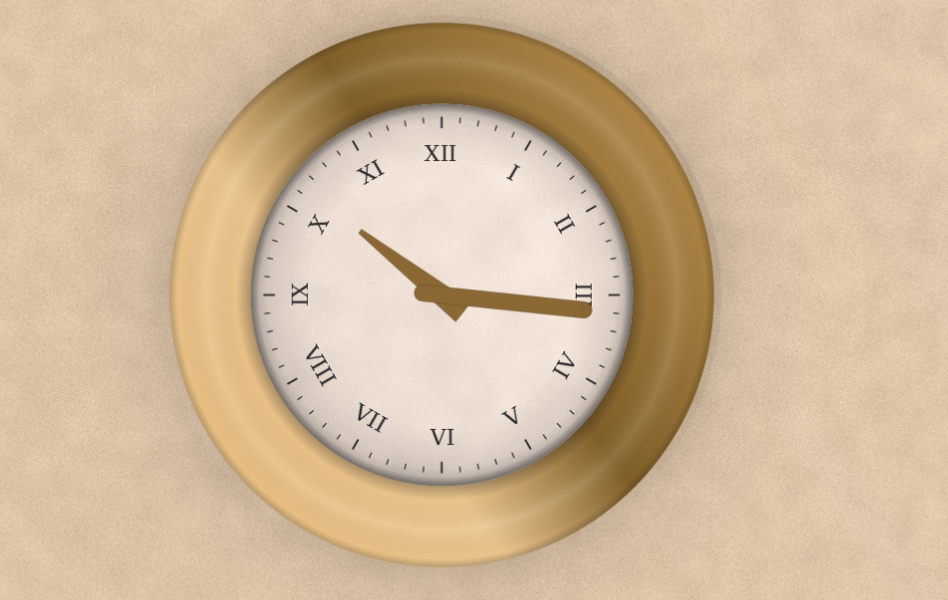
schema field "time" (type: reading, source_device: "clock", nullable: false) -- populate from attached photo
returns 10:16
